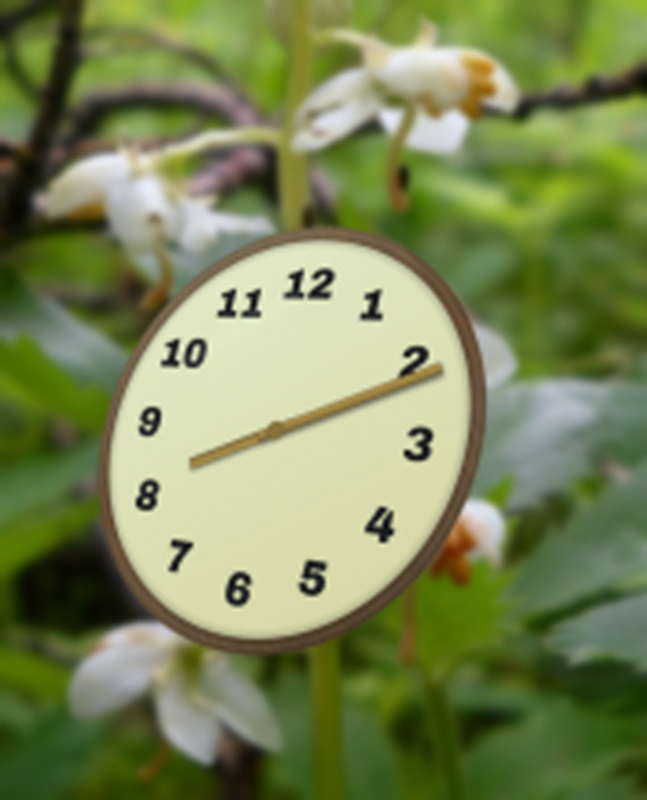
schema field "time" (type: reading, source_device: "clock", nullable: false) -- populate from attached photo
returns 8:11
